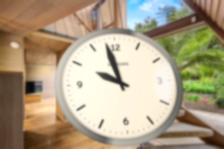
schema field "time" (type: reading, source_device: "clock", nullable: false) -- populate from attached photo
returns 9:58
